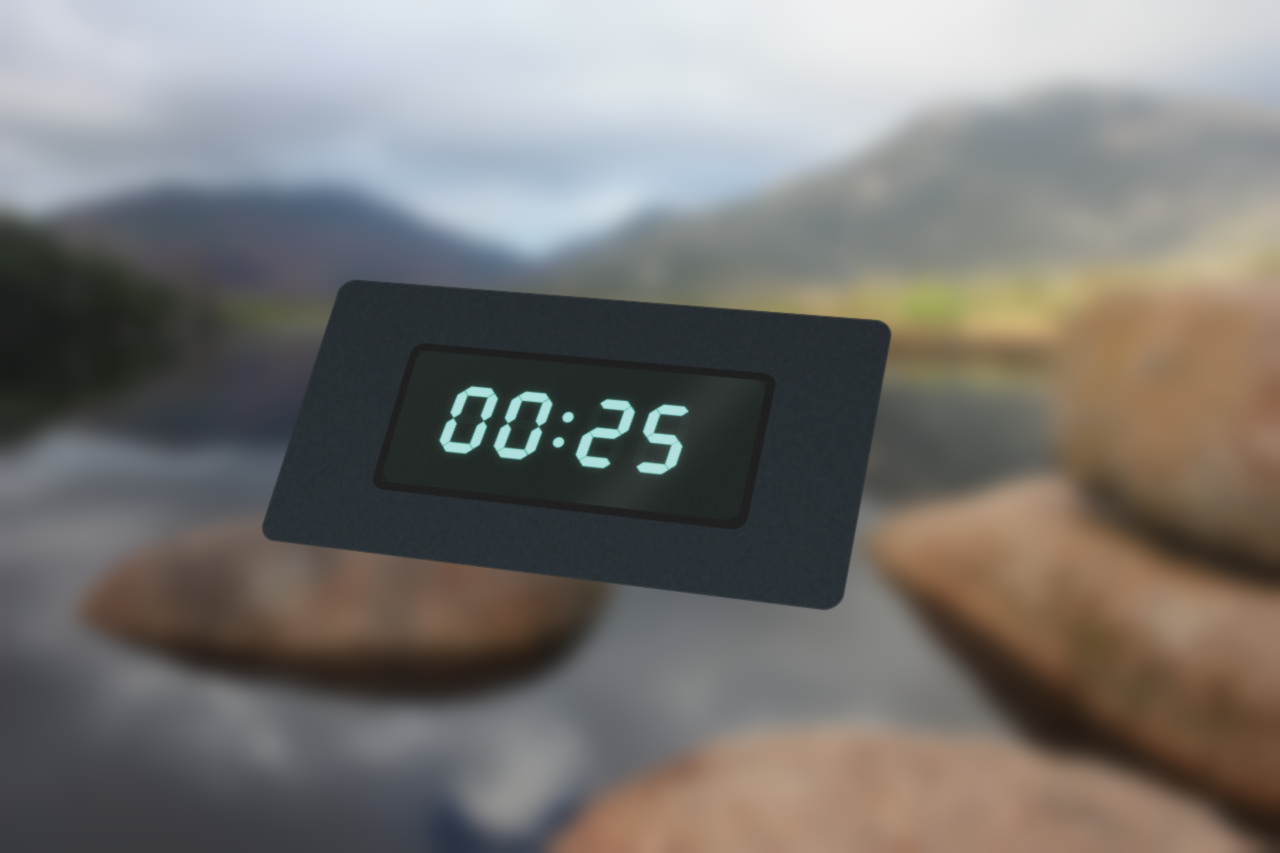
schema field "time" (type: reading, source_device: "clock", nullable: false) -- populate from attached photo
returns 0:25
